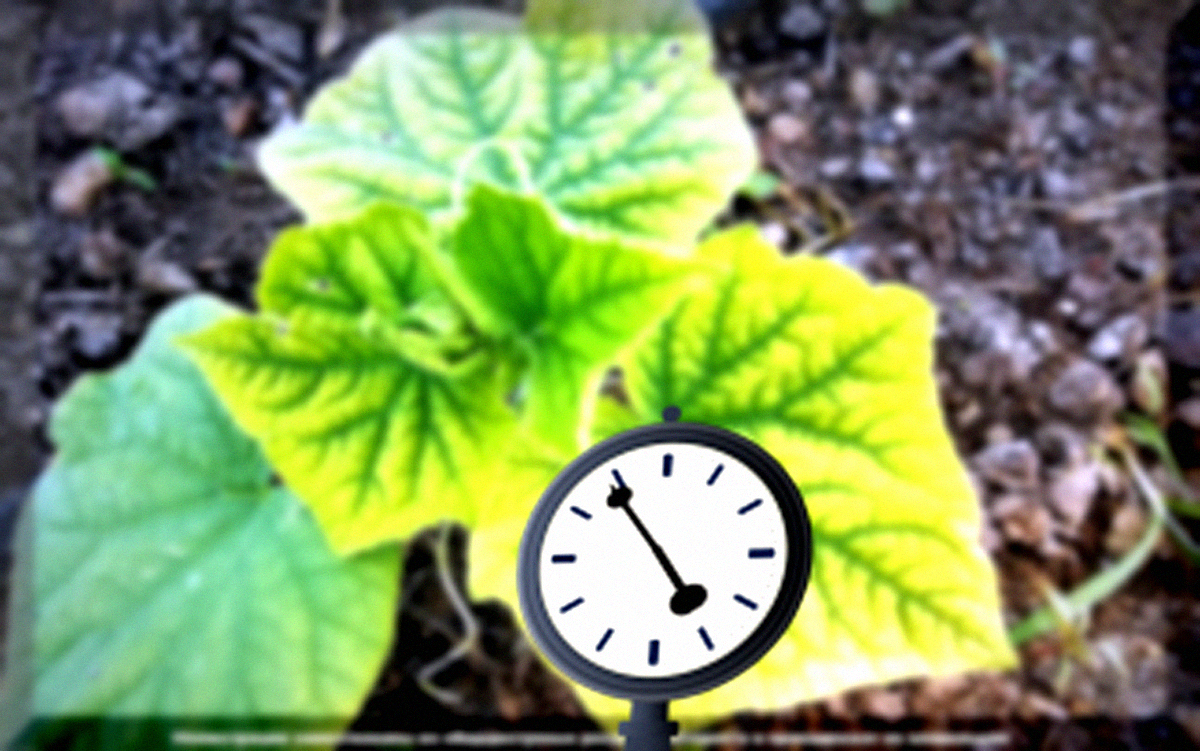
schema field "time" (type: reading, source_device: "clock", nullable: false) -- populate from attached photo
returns 4:54
